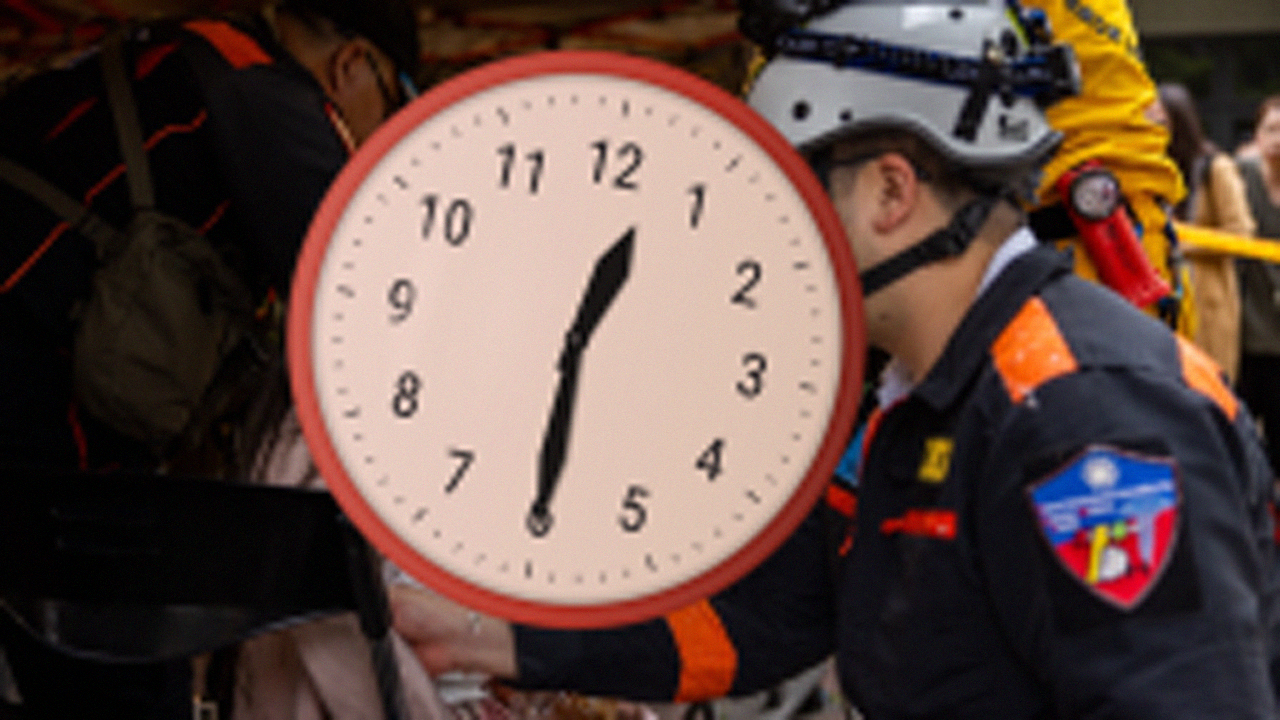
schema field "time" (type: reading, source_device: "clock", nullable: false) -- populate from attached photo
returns 12:30
